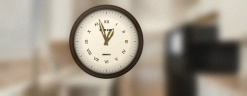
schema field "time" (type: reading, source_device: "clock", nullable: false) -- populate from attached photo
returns 12:57
